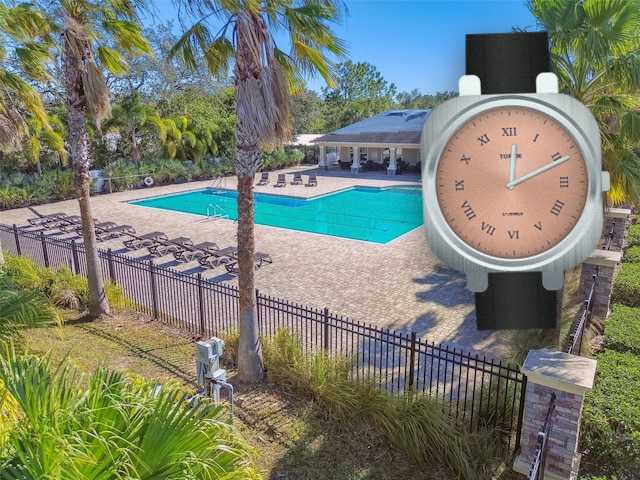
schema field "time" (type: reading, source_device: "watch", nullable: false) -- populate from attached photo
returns 12:11
